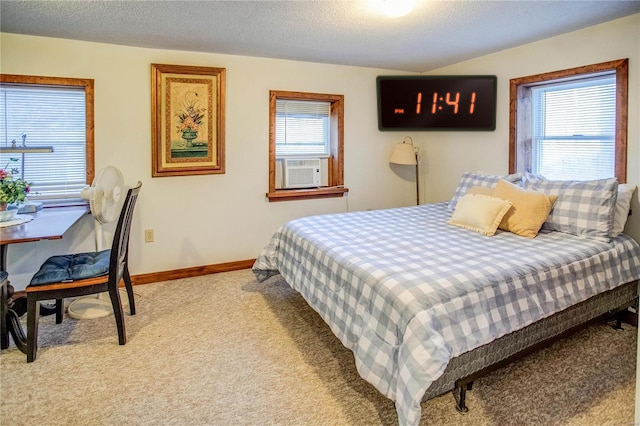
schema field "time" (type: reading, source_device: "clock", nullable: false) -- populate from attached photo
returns 11:41
